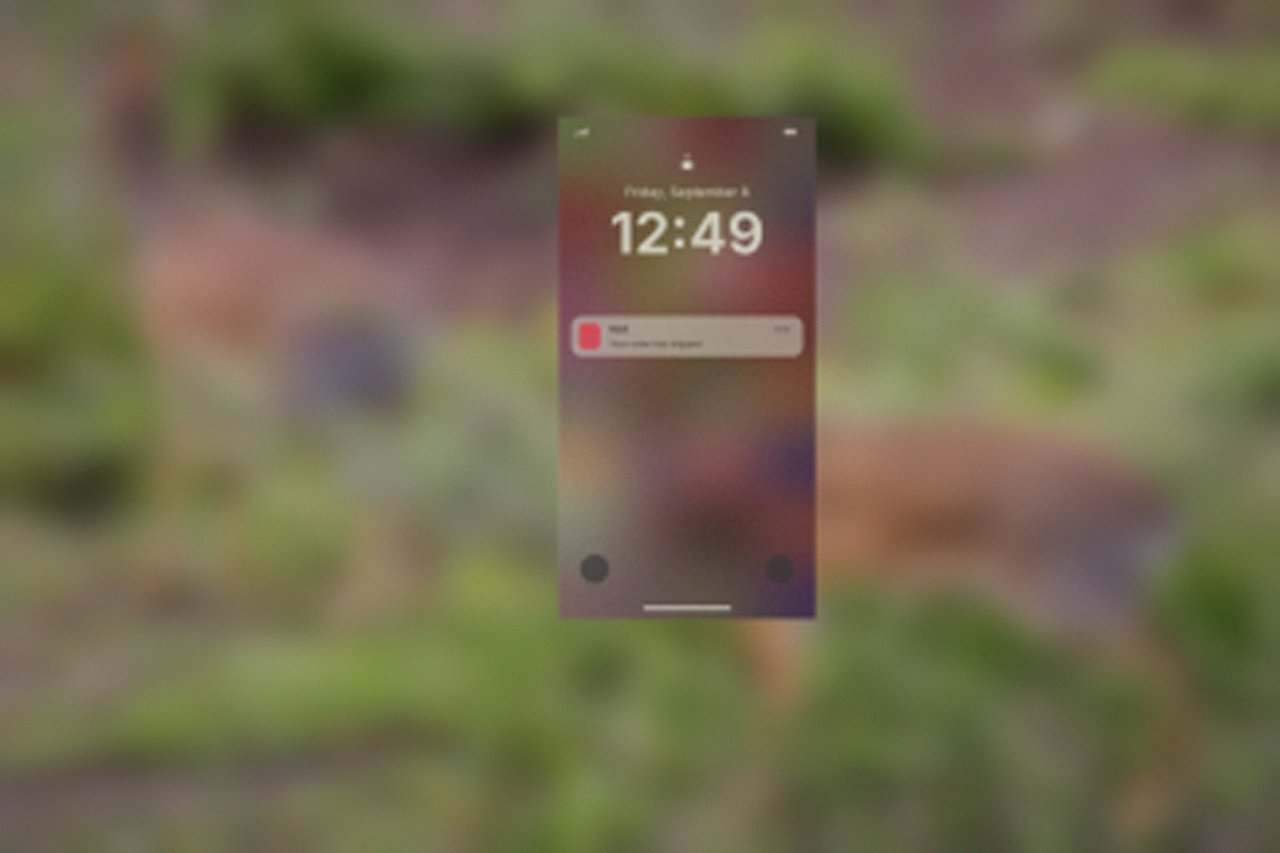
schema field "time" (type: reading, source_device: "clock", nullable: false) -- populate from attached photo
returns 12:49
